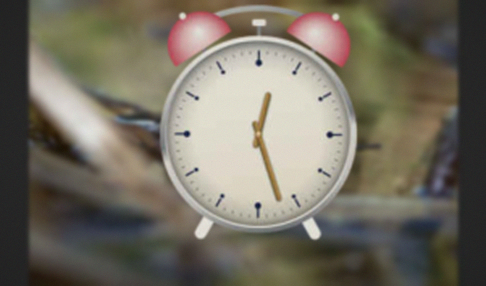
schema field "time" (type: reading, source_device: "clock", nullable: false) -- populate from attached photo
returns 12:27
